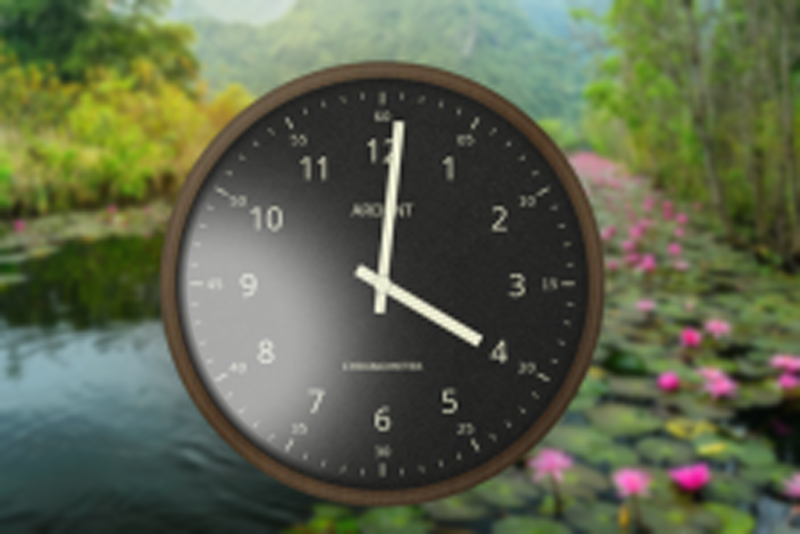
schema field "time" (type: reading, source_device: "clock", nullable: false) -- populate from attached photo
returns 4:01
